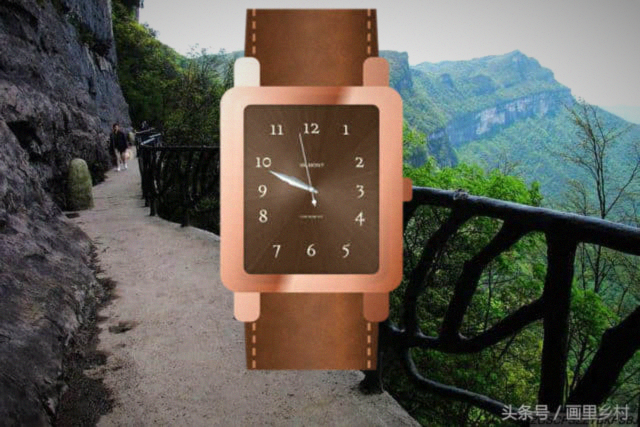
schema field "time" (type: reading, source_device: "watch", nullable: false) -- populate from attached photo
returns 9:48:58
